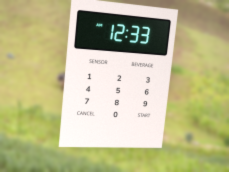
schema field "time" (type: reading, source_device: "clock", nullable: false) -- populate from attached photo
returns 12:33
